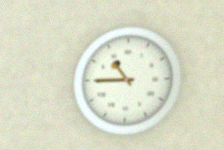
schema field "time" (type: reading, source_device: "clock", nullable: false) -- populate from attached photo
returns 10:45
